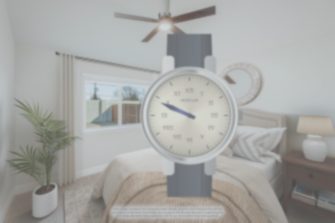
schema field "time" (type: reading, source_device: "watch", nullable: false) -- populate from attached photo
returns 9:49
